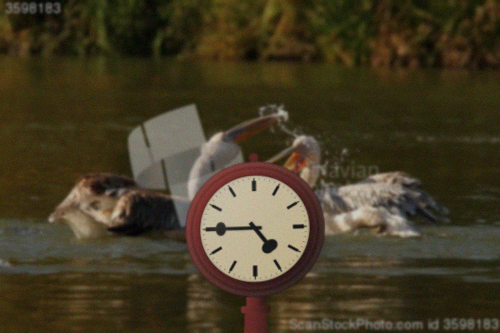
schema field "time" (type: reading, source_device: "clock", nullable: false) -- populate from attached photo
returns 4:45
